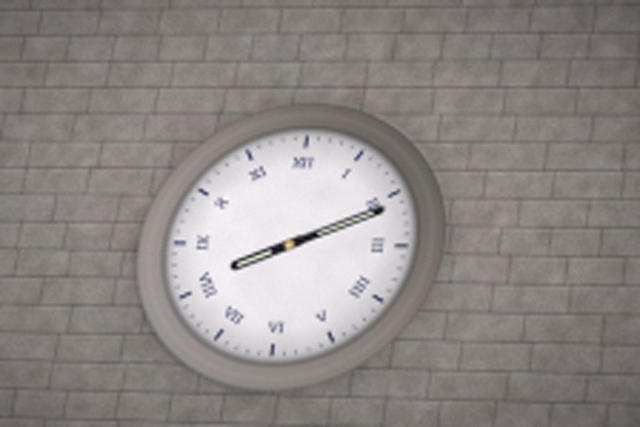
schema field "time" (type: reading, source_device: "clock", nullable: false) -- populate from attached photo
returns 8:11
